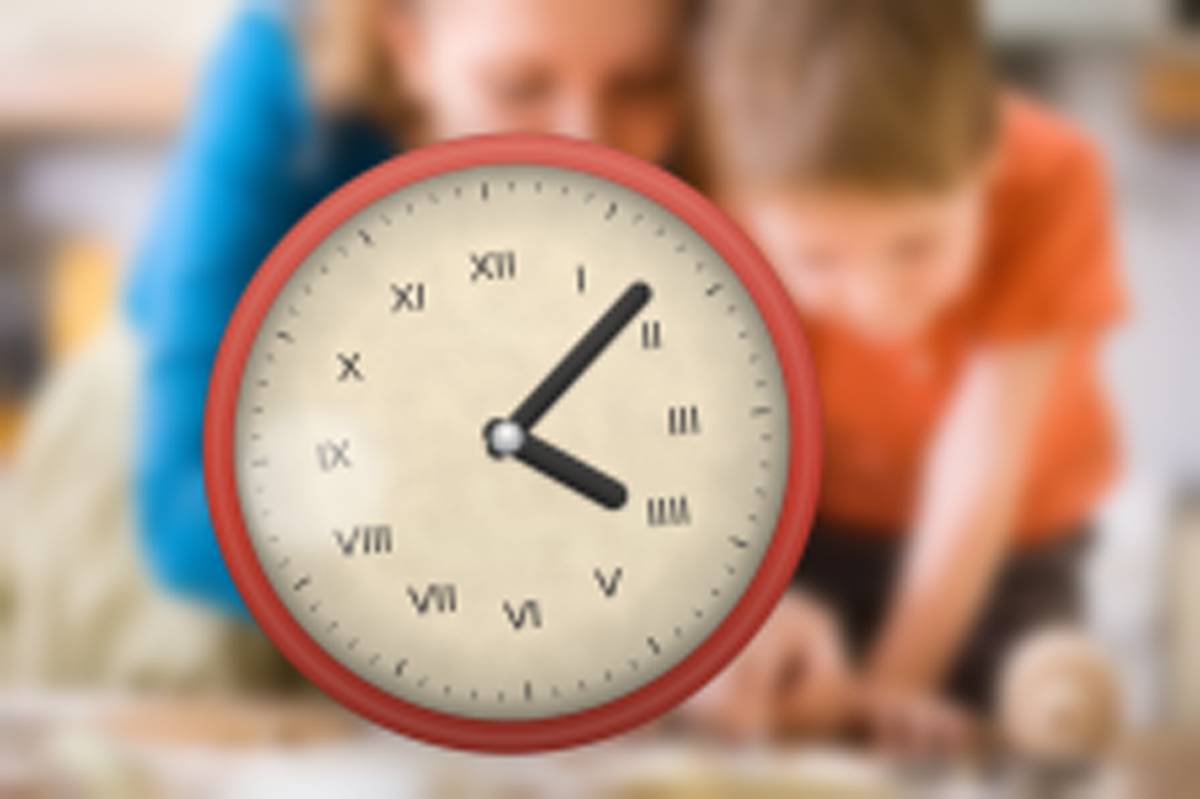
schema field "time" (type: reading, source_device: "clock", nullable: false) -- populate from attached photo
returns 4:08
